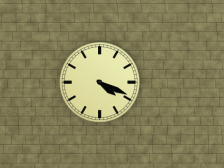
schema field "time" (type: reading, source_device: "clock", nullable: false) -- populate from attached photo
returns 4:19
